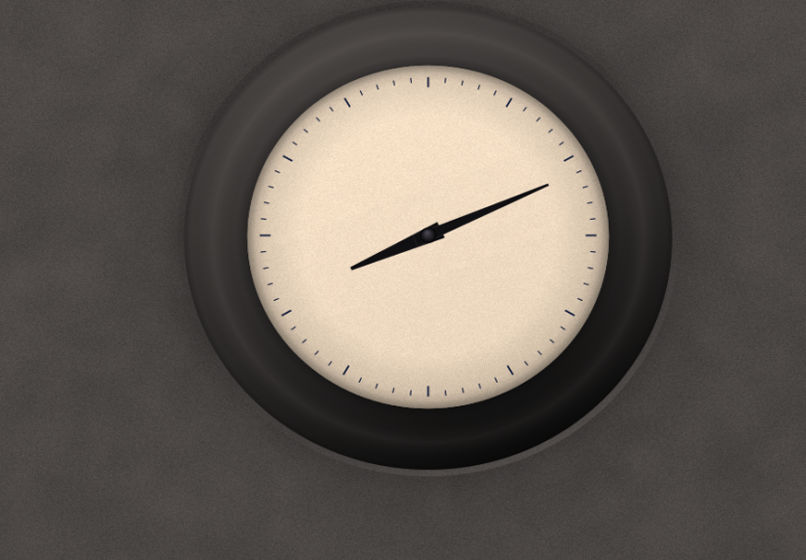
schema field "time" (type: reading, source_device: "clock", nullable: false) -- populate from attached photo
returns 8:11
